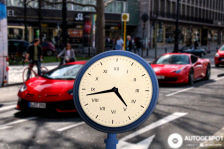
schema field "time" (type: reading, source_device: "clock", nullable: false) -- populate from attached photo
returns 4:43
